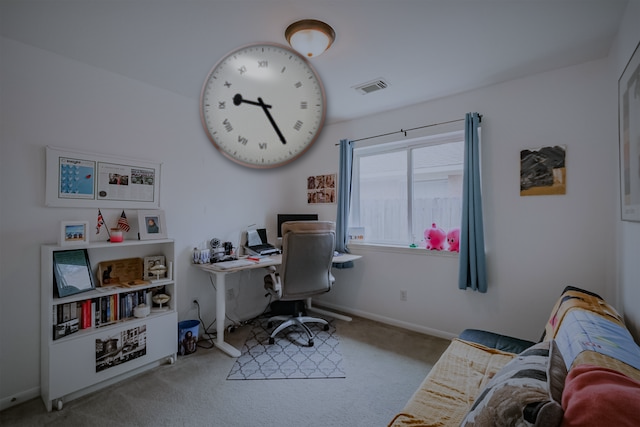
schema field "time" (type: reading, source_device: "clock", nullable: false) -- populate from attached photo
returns 9:25
